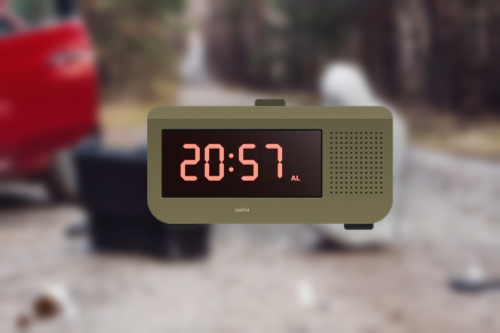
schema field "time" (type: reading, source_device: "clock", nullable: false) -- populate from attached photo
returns 20:57
